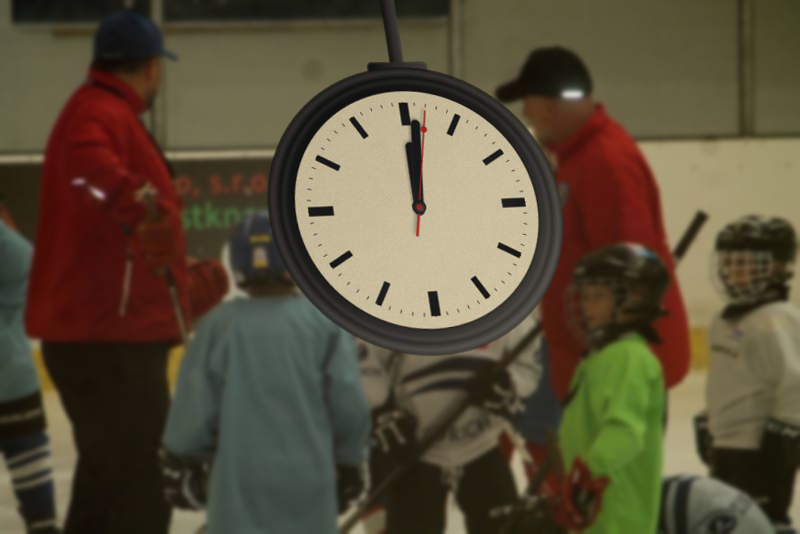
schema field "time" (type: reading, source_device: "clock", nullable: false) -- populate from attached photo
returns 12:01:02
